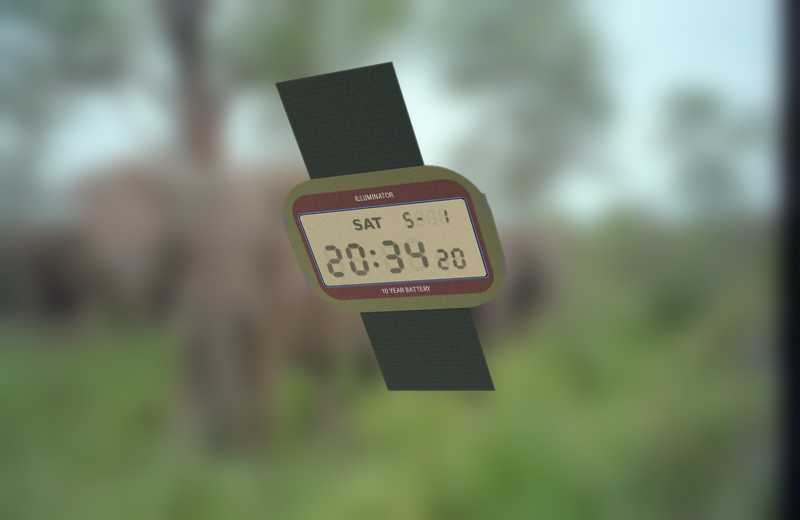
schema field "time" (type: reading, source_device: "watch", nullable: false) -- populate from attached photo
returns 20:34:20
